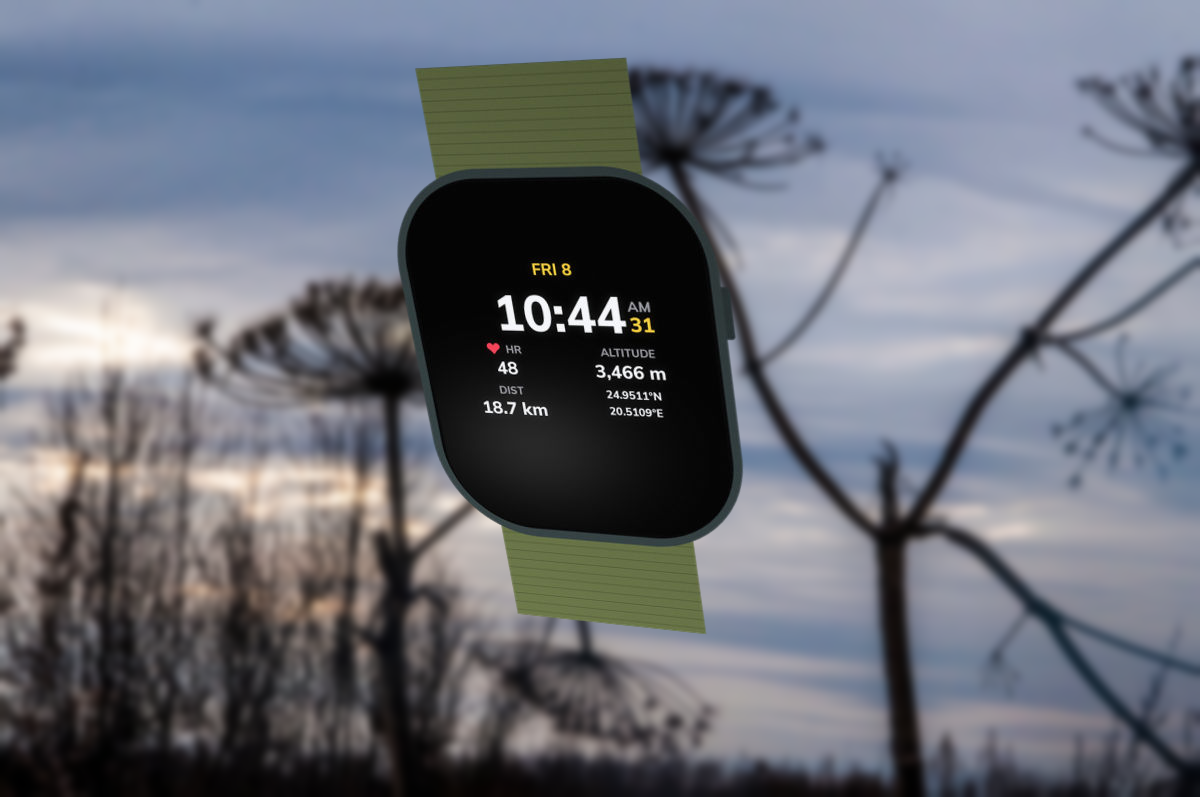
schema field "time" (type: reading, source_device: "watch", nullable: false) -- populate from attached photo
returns 10:44:31
